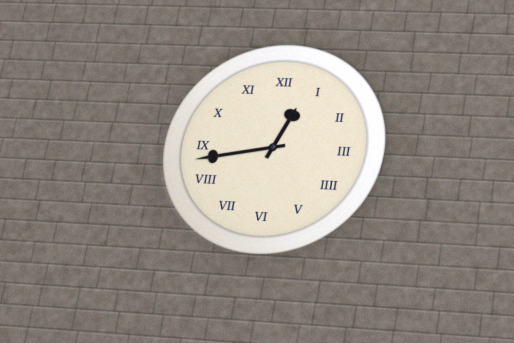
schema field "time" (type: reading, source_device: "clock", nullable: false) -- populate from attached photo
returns 12:43
